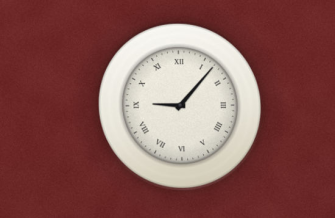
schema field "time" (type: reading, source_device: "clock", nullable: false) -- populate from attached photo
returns 9:07
